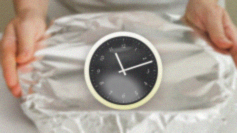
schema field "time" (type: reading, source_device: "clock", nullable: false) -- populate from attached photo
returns 11:12
